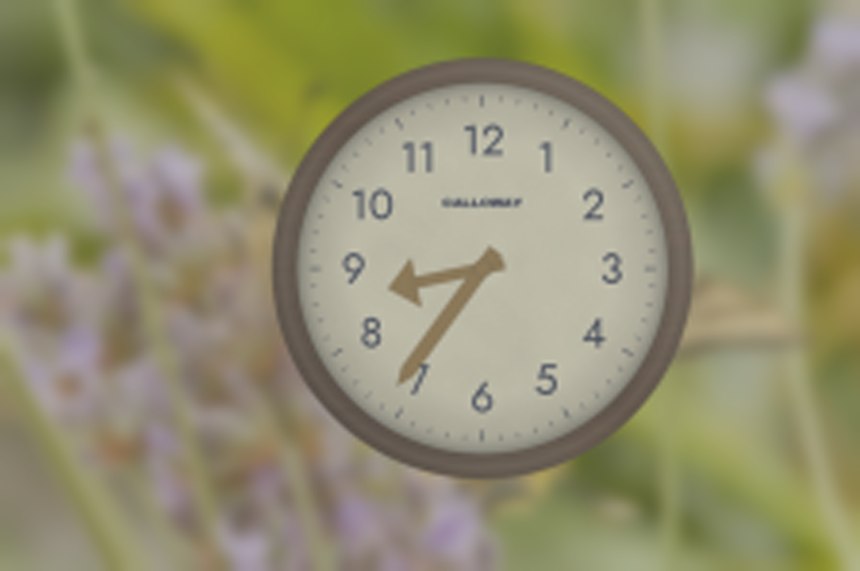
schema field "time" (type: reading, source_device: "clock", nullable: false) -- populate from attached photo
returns 8:36
